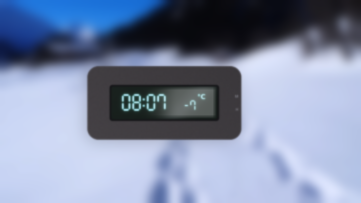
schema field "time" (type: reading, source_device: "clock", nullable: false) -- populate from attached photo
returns 8:07
